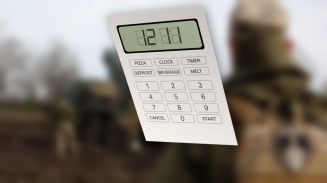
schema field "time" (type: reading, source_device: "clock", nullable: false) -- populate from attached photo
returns 12:11
